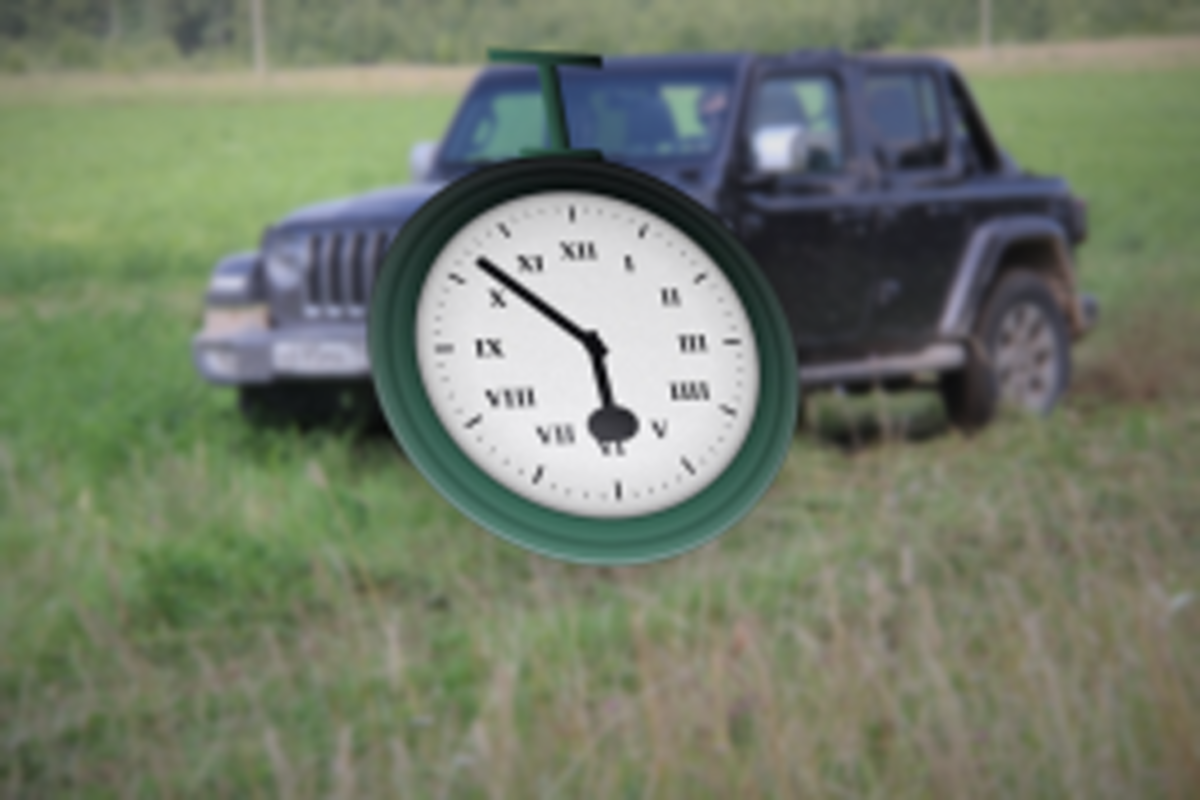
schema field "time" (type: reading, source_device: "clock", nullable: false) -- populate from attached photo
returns 5:52
